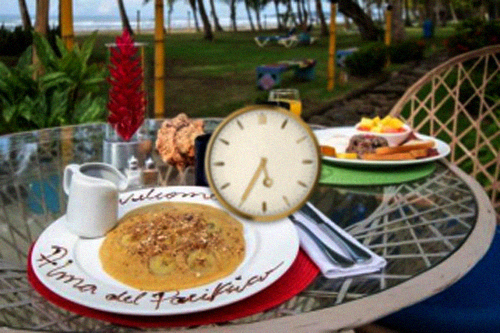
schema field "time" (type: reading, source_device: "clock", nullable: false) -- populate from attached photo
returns 5:35
